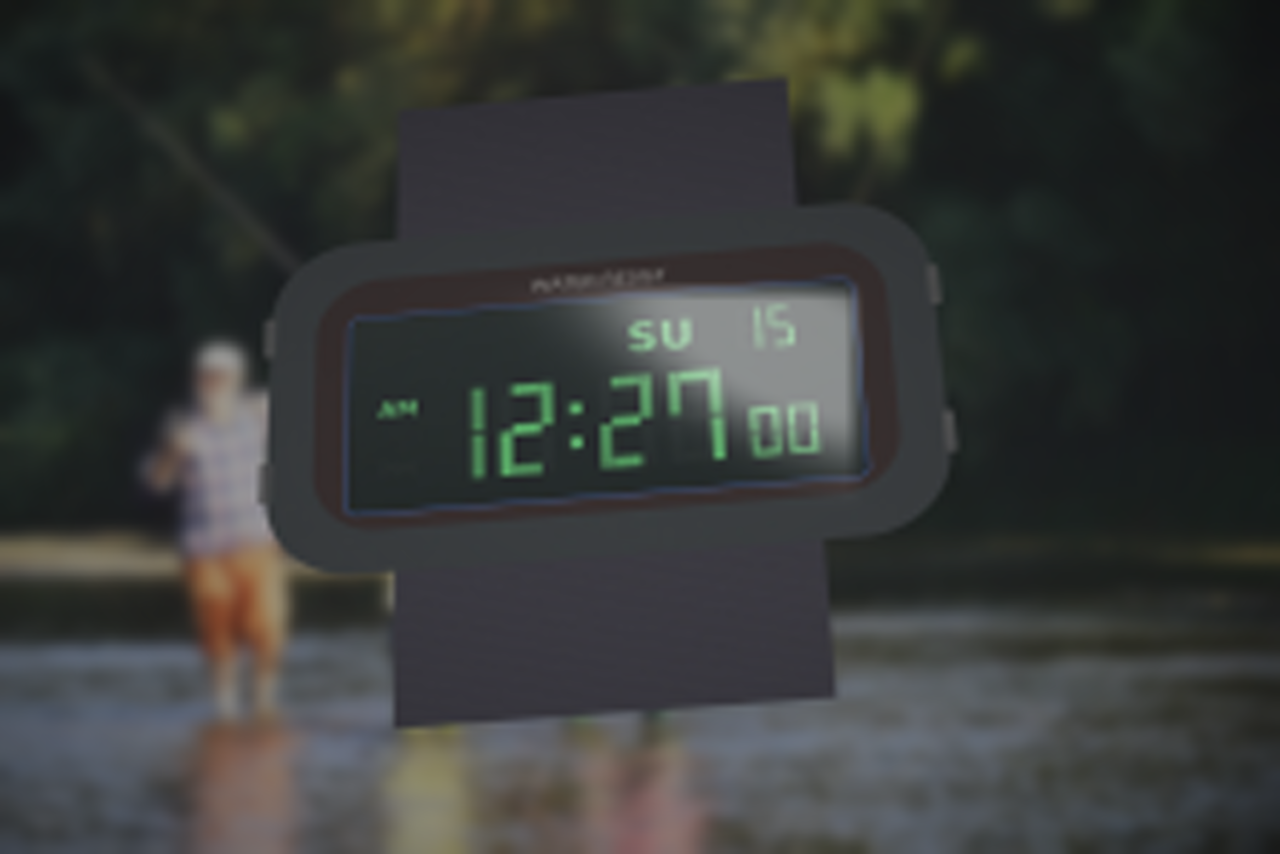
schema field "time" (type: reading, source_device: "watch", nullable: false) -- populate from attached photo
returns 12:27:00
